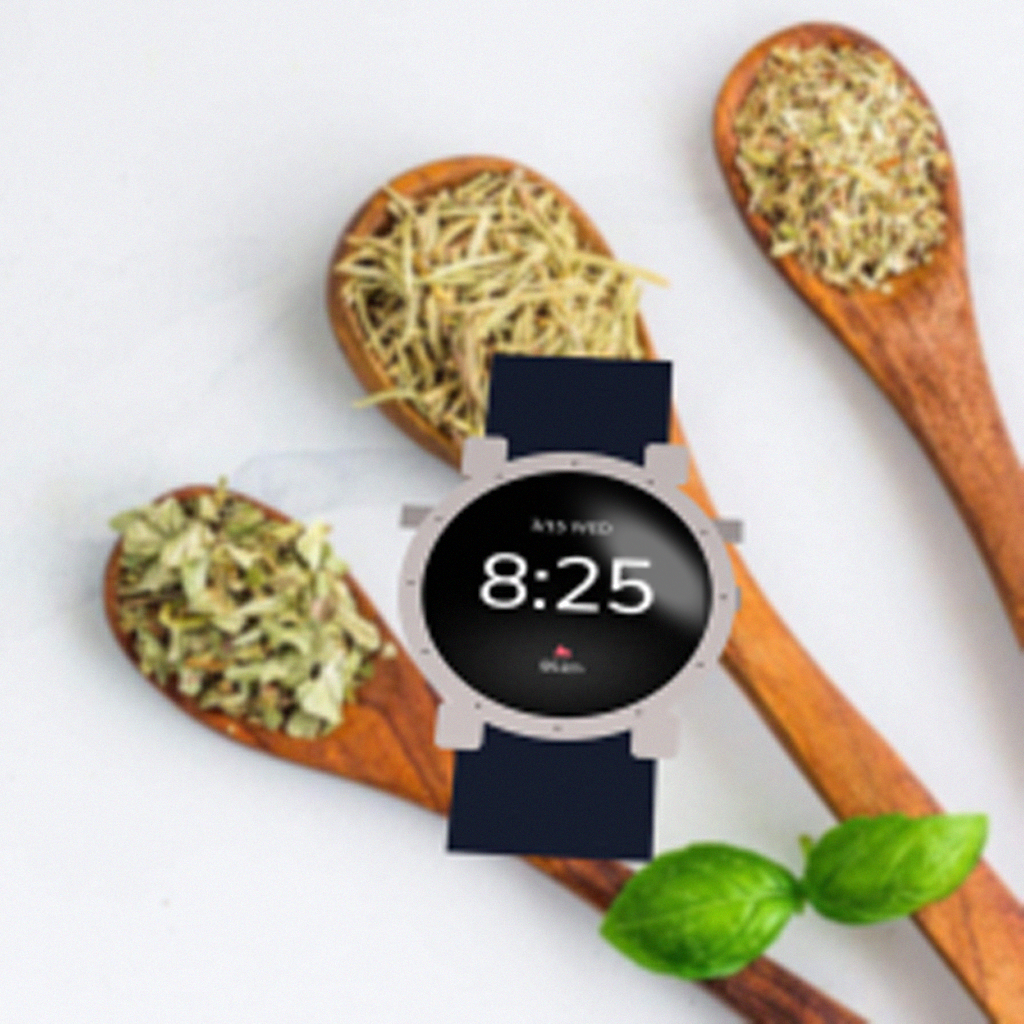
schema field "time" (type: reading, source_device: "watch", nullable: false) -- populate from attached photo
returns 8:25
